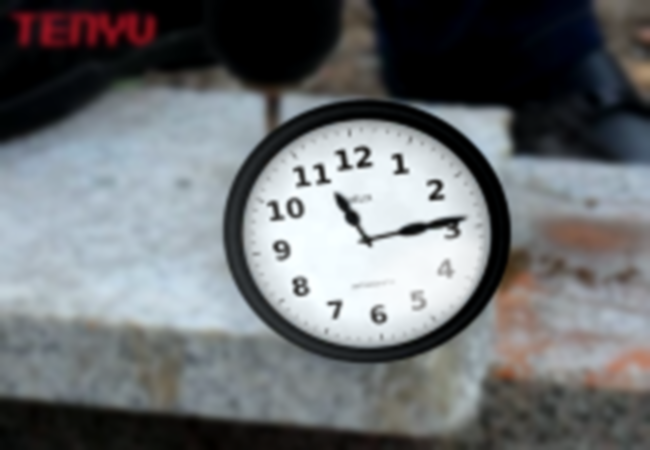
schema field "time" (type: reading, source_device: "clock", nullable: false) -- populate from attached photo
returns 11:14
